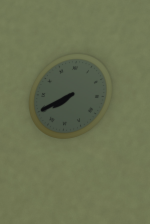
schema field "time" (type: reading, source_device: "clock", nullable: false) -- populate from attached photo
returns 7:40
